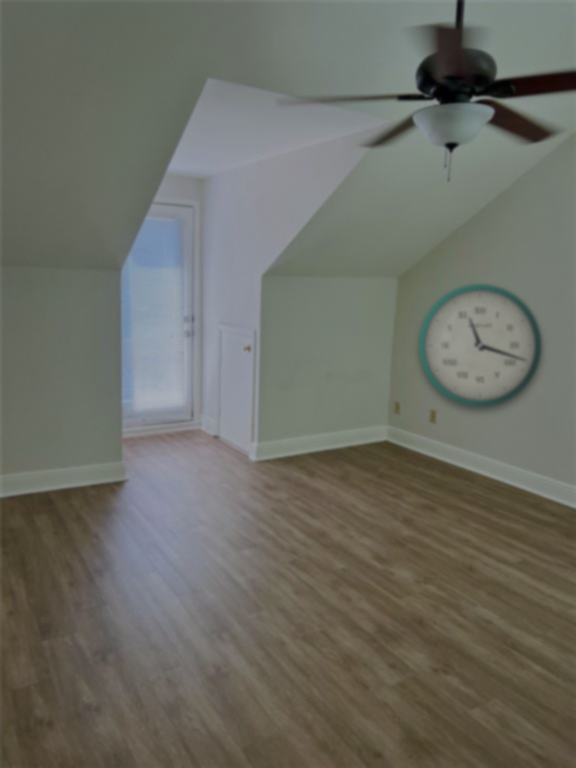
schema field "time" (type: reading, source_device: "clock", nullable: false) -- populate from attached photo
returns 11:18
